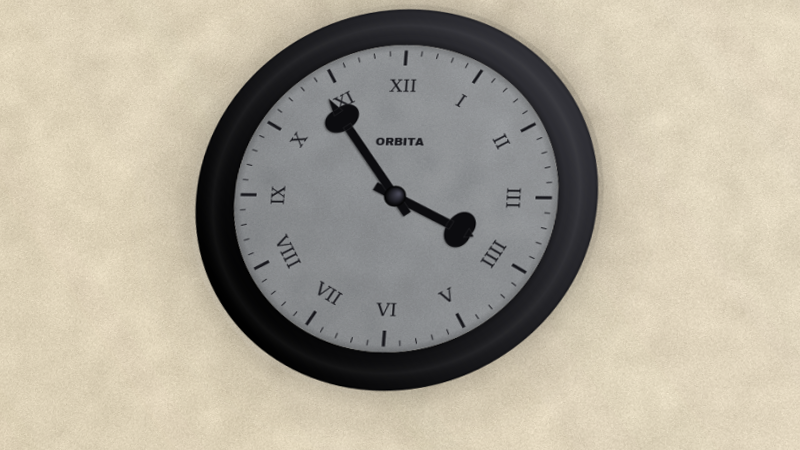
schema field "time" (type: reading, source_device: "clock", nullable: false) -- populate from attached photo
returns 3:54
